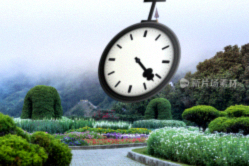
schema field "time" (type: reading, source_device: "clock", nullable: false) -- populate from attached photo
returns 4:22
